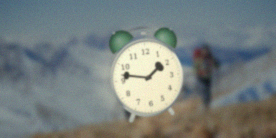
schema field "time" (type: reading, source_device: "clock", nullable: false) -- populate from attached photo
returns 1:47
